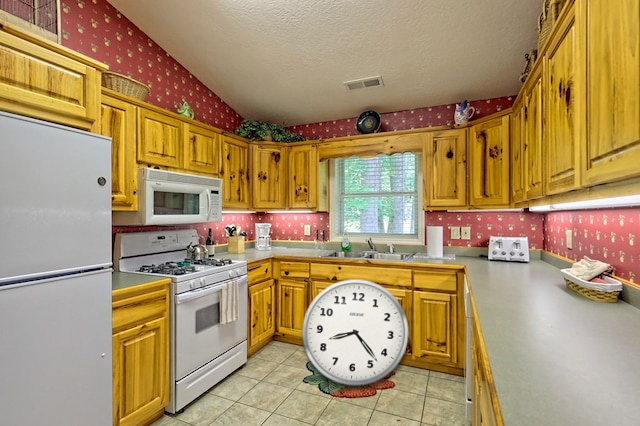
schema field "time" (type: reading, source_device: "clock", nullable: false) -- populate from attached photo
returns 8:23
